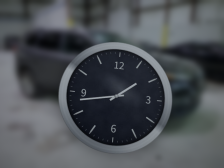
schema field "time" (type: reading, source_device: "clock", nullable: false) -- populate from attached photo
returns 1:43
